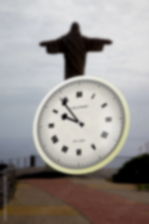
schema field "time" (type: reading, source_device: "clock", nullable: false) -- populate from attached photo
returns 9:54
